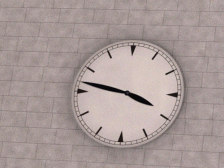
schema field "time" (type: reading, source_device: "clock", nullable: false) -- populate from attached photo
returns 3:47
